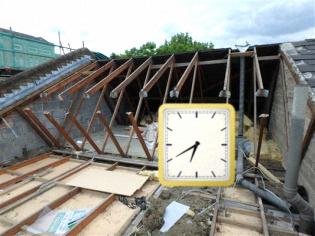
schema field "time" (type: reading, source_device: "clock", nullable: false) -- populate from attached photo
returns 6:40
